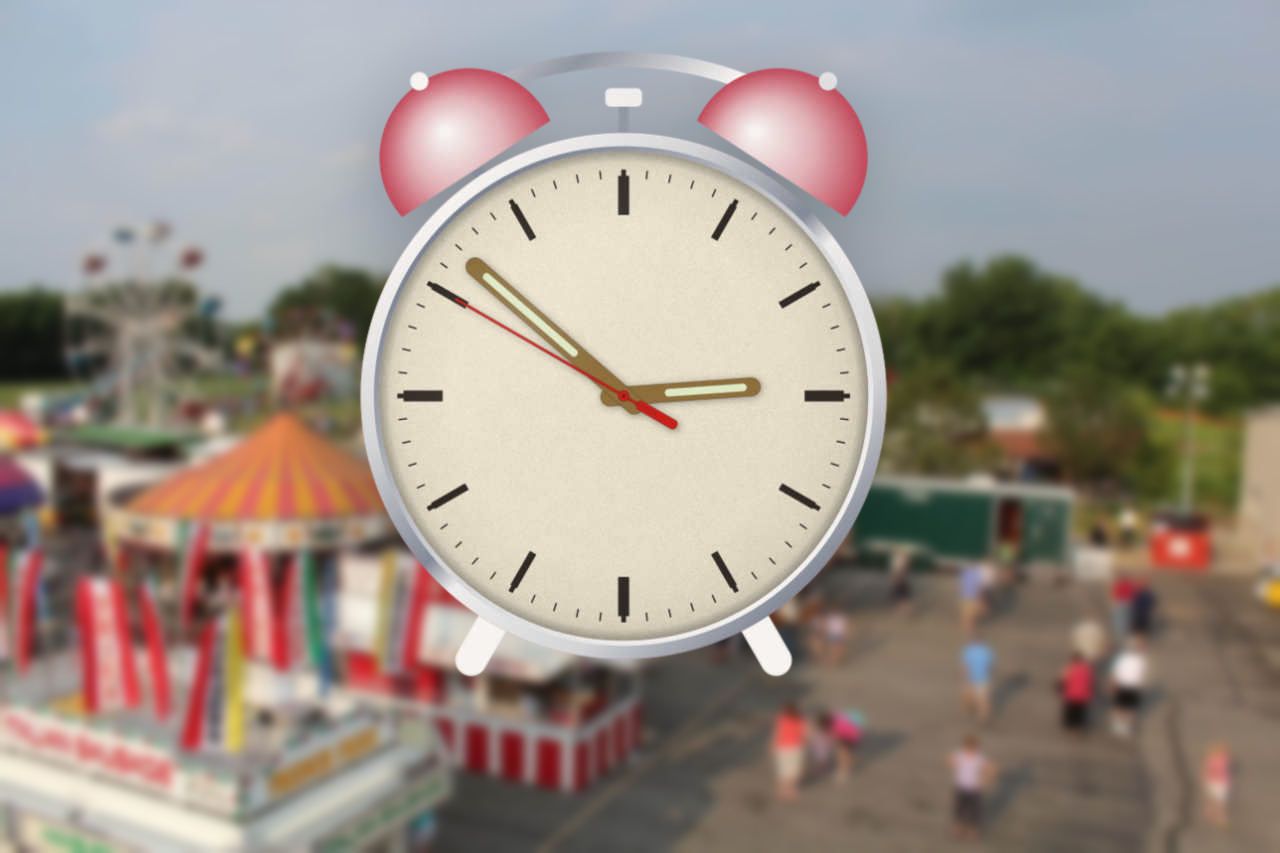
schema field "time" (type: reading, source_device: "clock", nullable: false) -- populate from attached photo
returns 2:51:50
